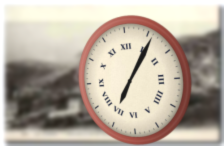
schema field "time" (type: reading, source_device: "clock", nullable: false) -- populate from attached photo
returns 7:06
